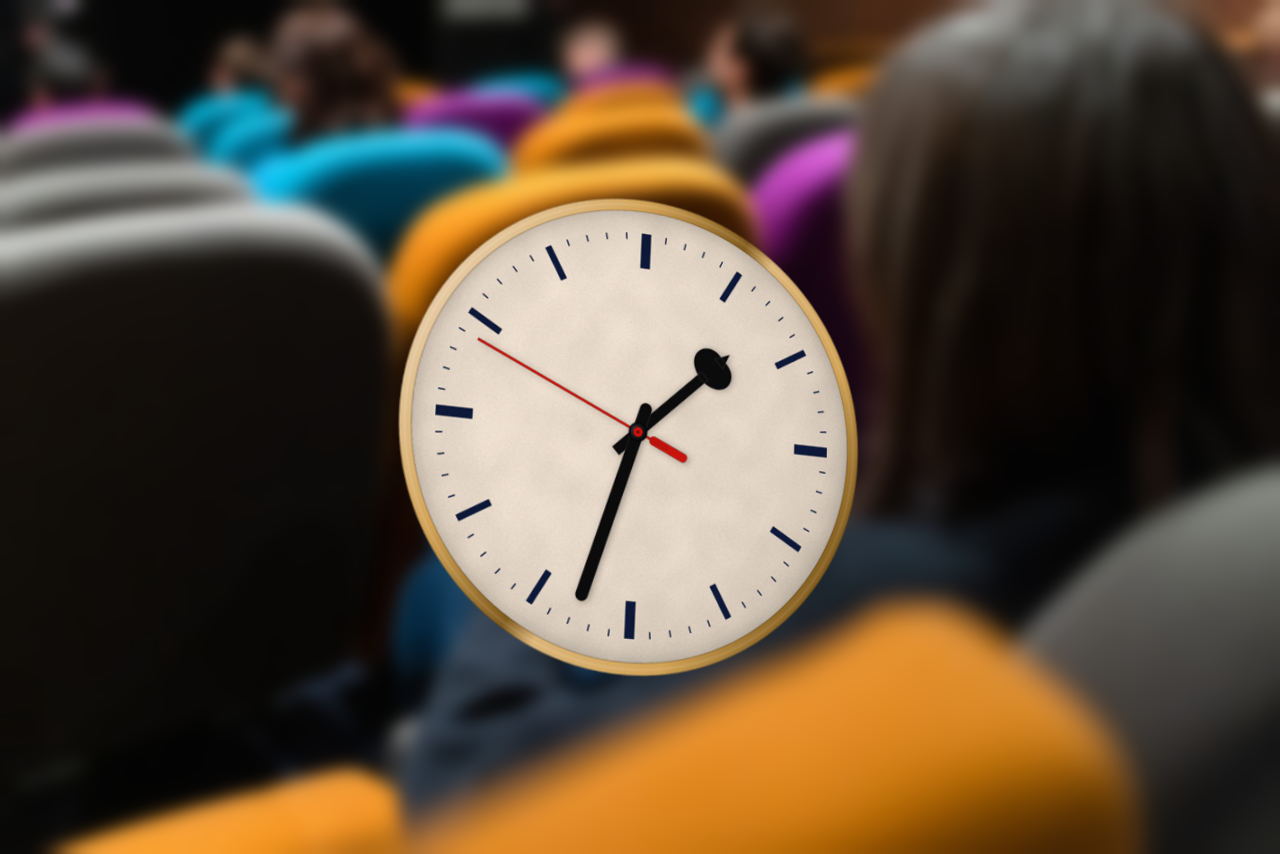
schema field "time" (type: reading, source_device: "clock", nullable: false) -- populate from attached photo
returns 1:32:49
